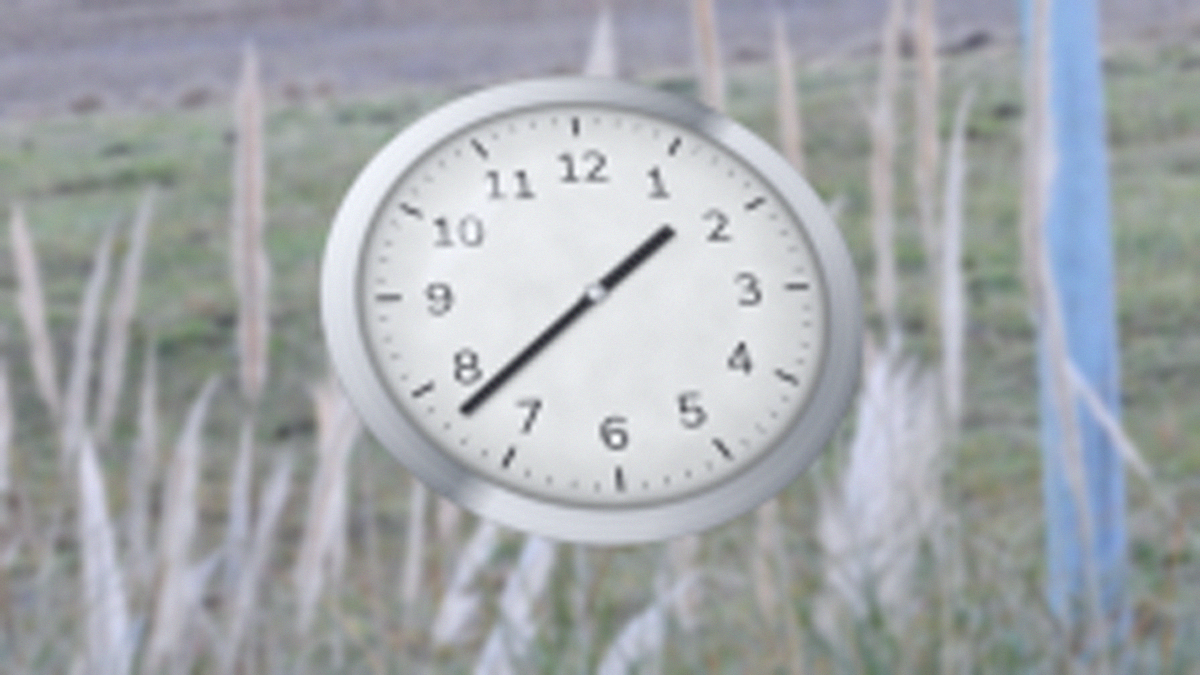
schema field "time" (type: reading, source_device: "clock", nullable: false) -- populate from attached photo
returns 1:38
